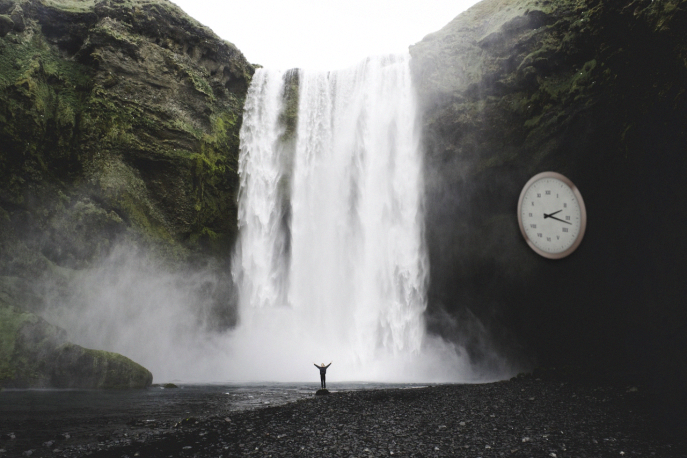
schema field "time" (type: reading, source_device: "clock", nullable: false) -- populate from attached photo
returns 2:17
